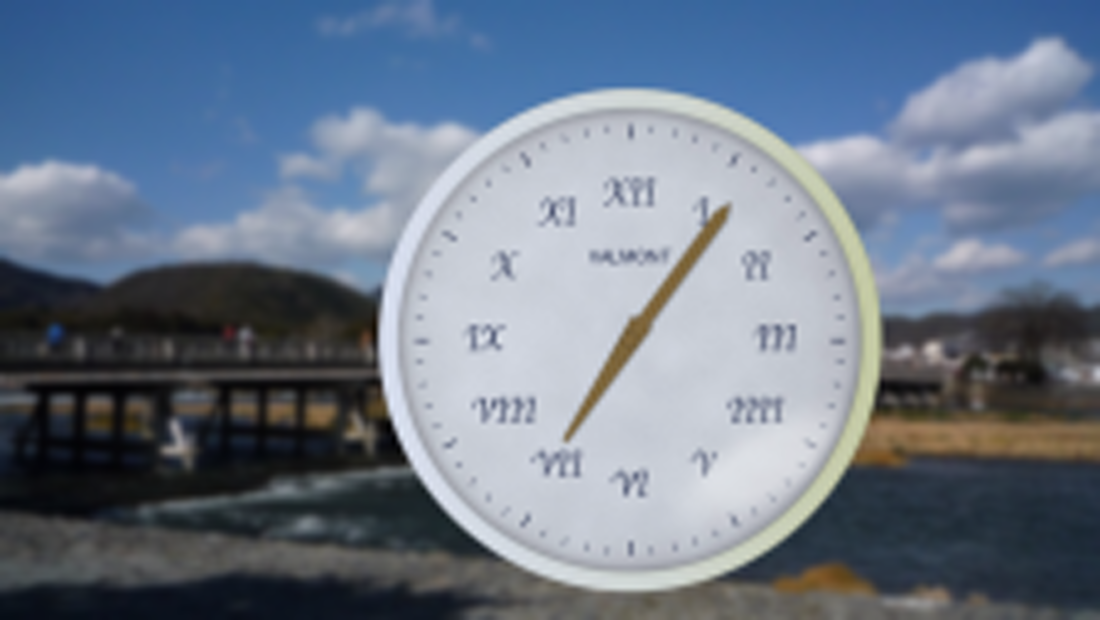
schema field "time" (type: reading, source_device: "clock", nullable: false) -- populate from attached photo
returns 7:06
